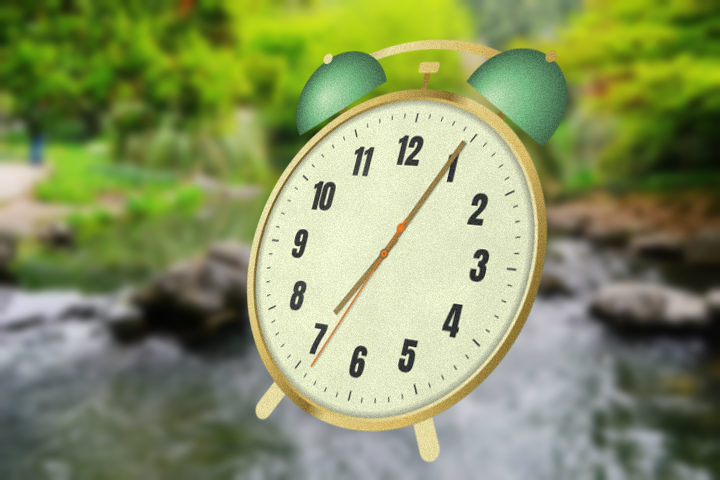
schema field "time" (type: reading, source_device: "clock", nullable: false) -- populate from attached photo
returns 7:04:34
